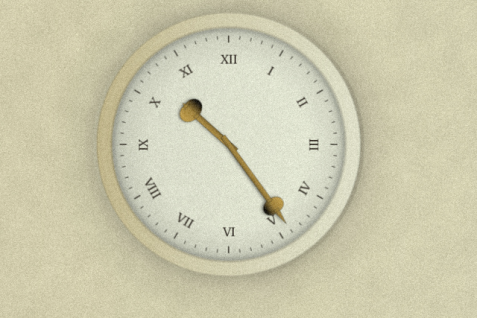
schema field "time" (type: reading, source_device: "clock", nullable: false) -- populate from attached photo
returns 10:24
